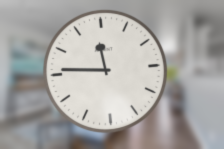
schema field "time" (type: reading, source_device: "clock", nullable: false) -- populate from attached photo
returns 11:46
